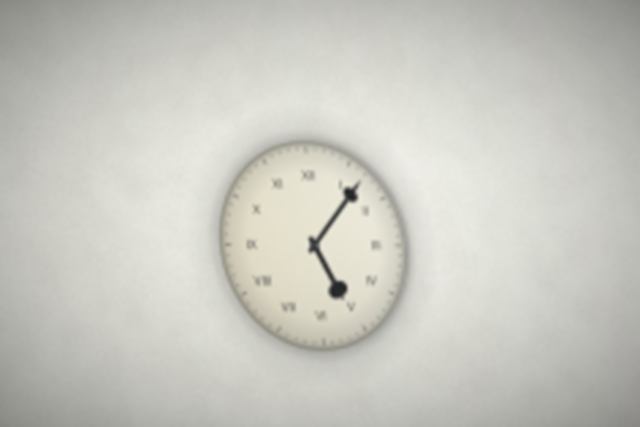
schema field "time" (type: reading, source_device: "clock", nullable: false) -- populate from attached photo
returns 5:07
